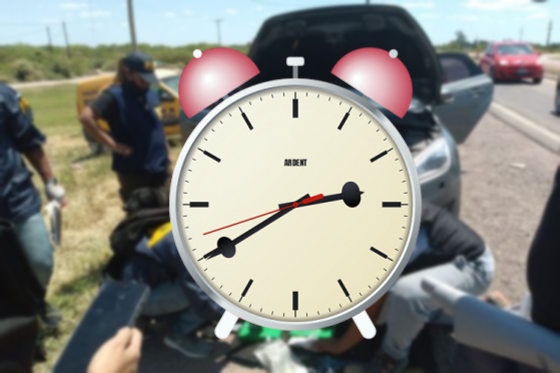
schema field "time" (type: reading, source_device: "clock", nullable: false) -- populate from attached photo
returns 2:39:42
